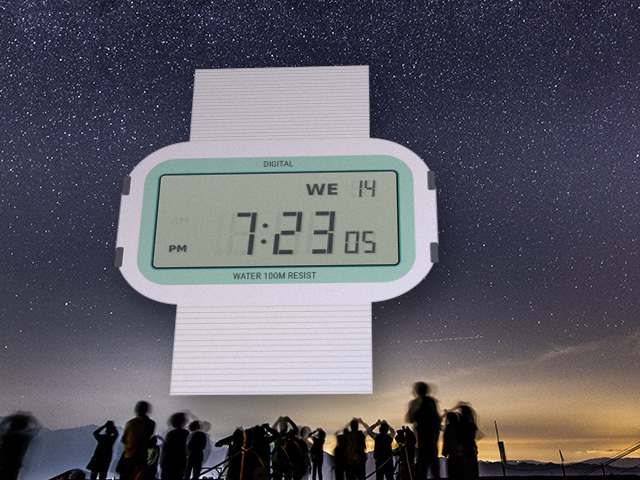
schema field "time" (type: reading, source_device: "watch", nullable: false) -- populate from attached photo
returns 7:23:05
